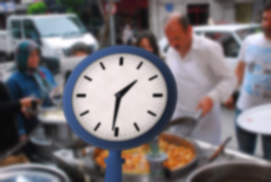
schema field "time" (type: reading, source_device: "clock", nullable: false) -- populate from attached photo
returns 1:31
